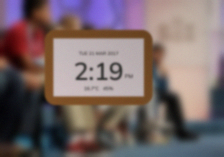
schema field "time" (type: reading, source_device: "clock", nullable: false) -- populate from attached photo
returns 2:19
